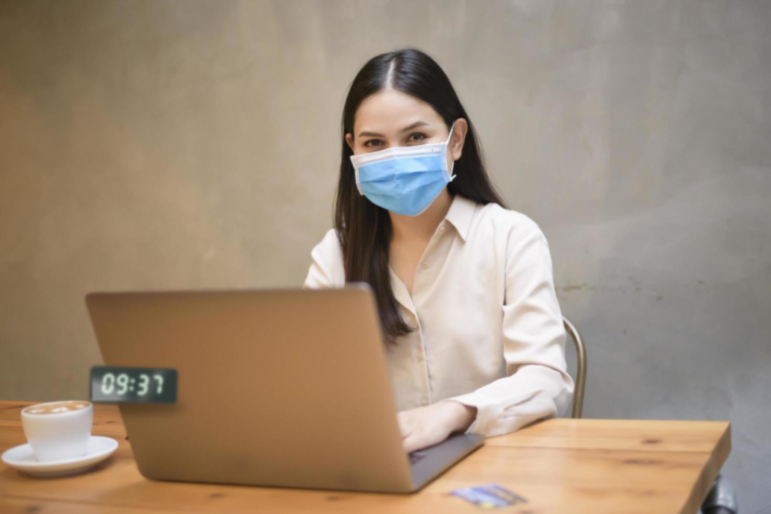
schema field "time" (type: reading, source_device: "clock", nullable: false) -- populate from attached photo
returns 9:37
